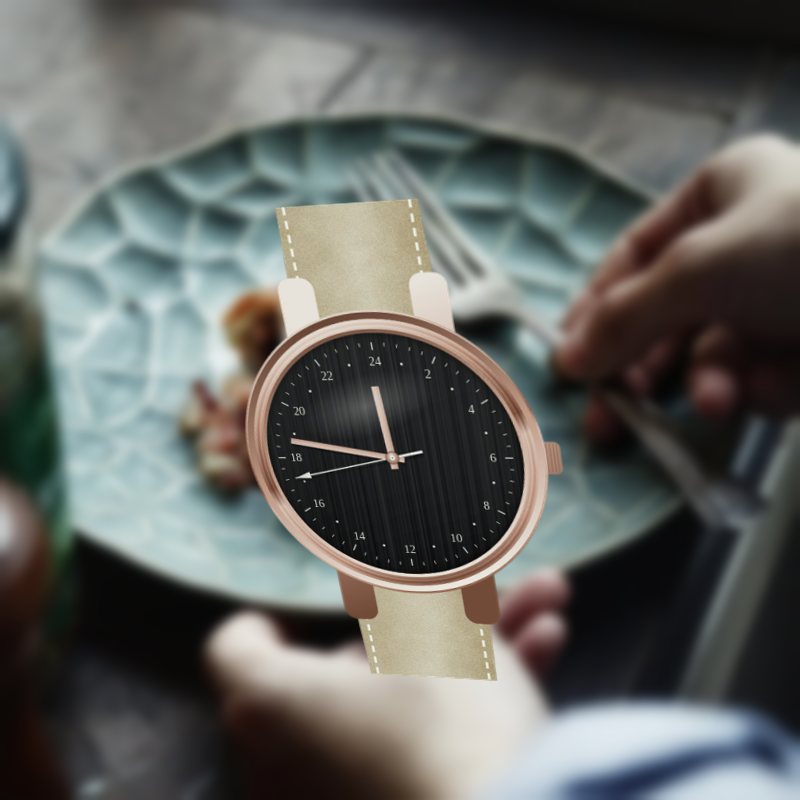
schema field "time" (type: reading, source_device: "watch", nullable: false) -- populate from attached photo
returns 23:46:43
